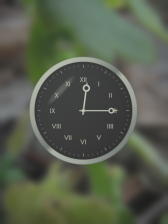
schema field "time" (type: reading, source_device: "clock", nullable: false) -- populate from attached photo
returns 12:15
